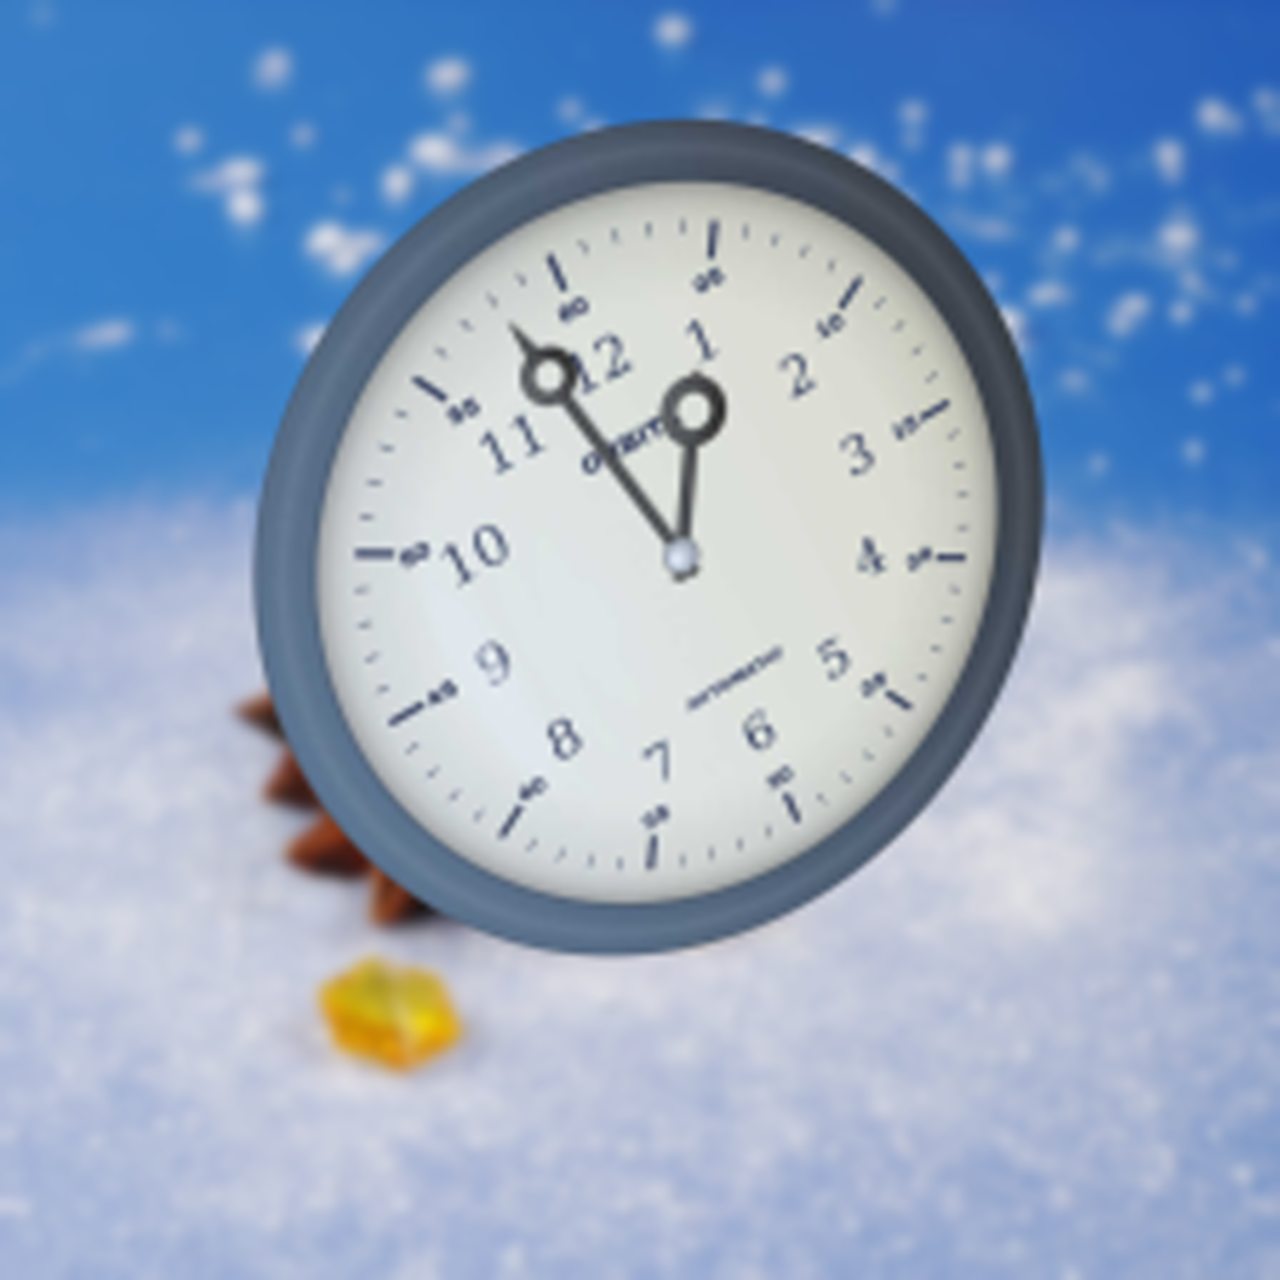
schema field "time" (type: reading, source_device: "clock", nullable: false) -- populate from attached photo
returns 12:58
